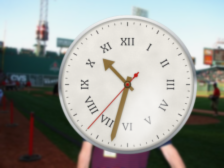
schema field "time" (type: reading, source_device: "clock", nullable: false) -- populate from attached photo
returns 10:32:37
